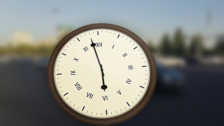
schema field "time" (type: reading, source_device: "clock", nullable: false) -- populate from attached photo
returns 5:58
